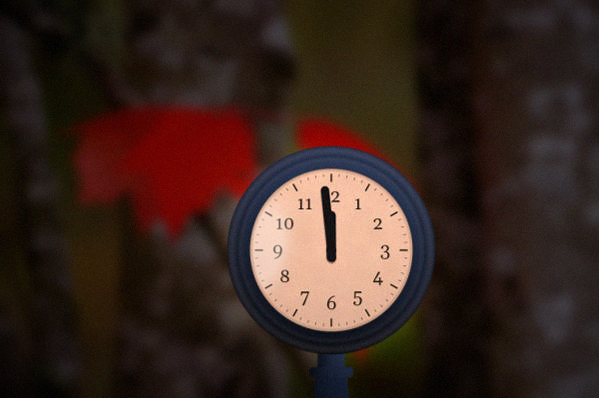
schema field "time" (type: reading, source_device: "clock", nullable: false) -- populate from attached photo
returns 11:59
